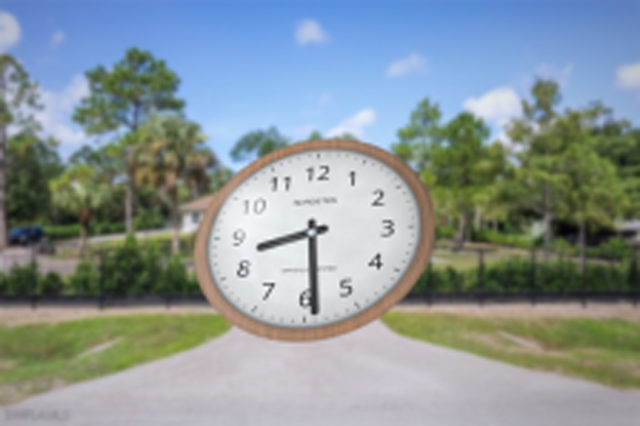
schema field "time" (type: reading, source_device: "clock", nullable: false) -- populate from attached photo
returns 8:29
